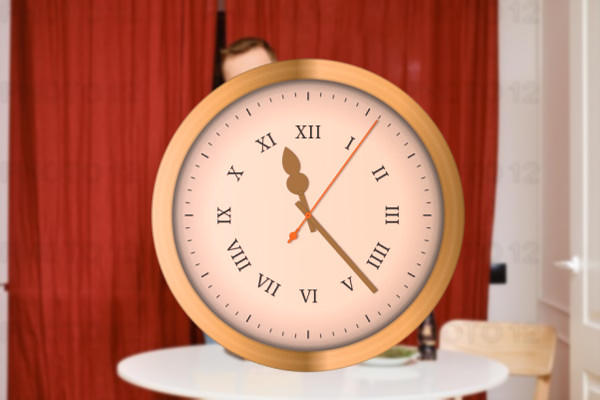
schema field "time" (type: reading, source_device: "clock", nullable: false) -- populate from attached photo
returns 11:23:06
